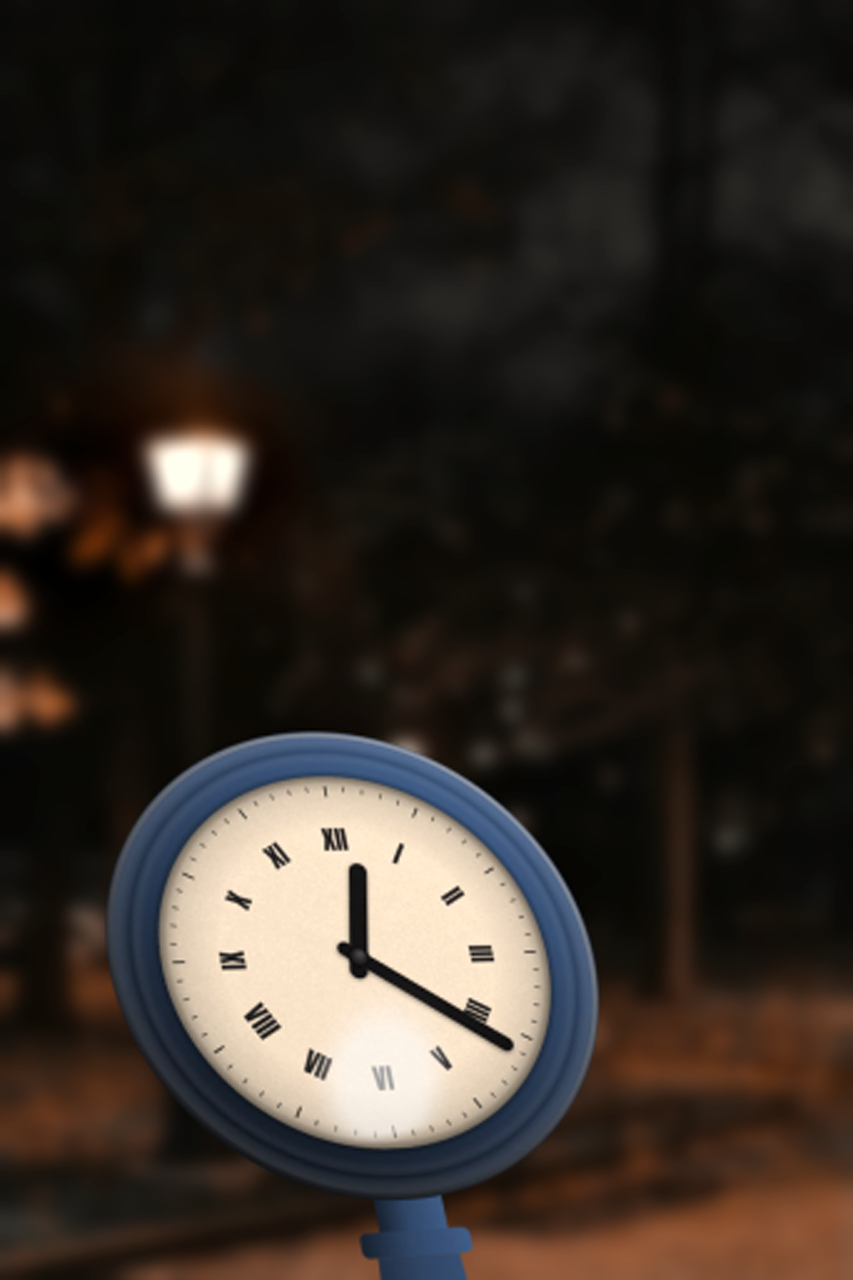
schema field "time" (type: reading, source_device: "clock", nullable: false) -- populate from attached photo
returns 12:21
